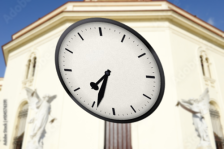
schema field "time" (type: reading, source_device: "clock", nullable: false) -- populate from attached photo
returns 7:34
